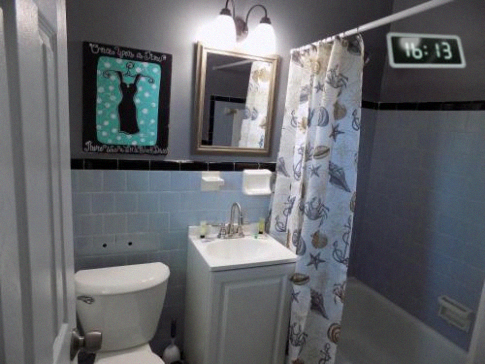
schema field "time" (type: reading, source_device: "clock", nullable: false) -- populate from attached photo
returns 16:13
